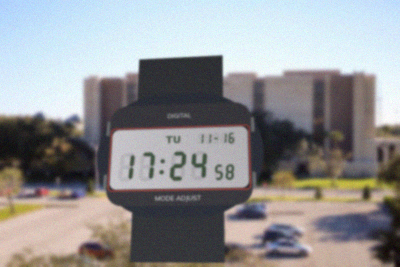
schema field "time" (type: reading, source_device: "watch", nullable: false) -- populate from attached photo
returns 17:24:58
